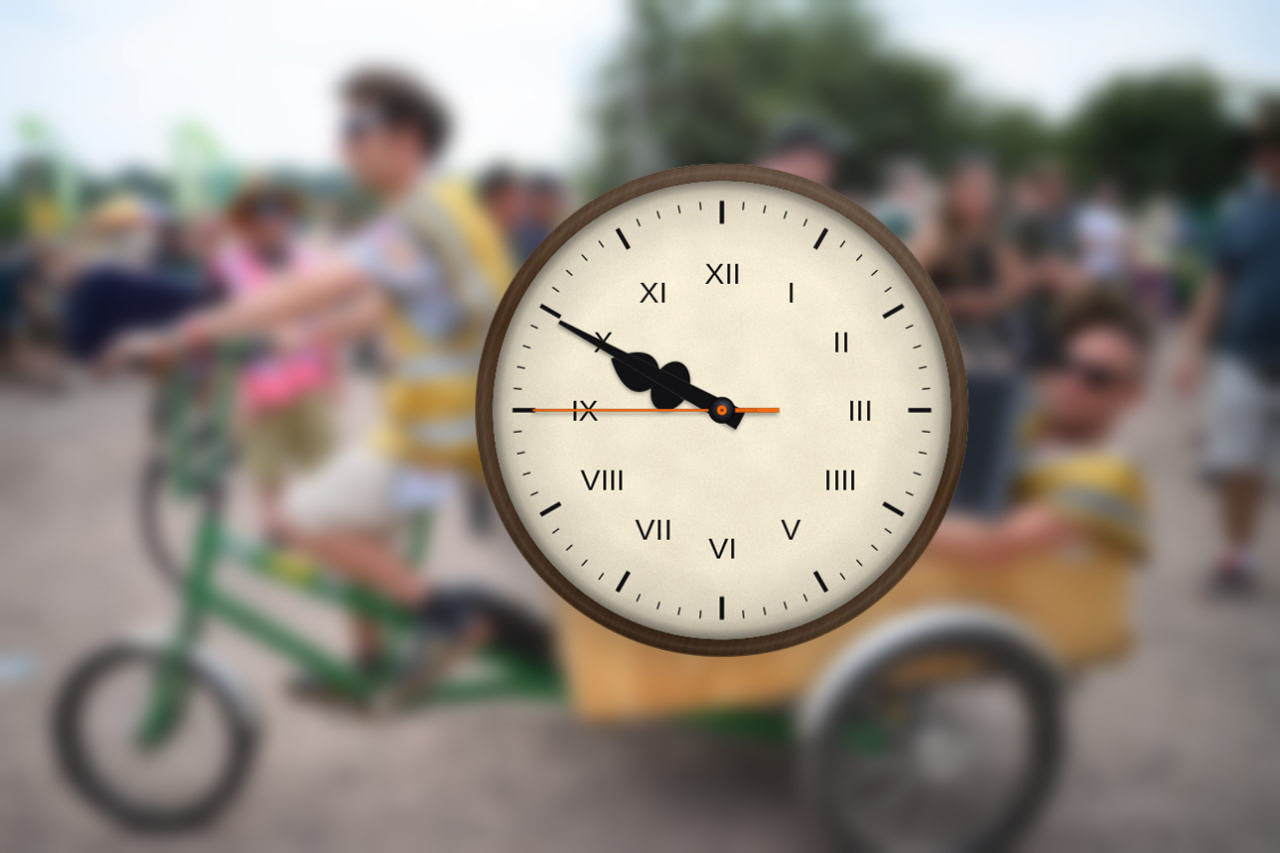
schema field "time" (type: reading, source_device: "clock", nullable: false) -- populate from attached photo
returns 9:49:45
